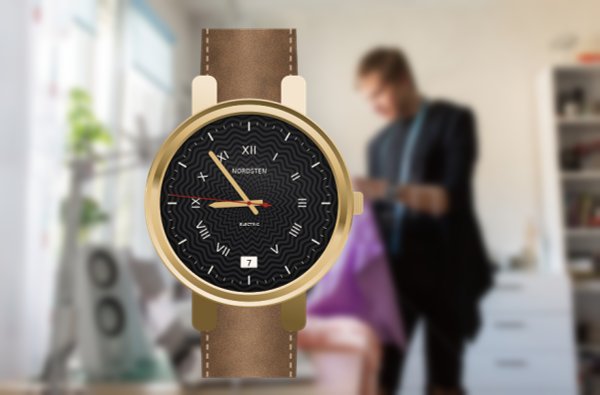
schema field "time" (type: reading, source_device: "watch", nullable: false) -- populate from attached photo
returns 8:53:46
